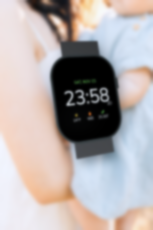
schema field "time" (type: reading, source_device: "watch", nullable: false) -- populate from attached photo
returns 23:58
